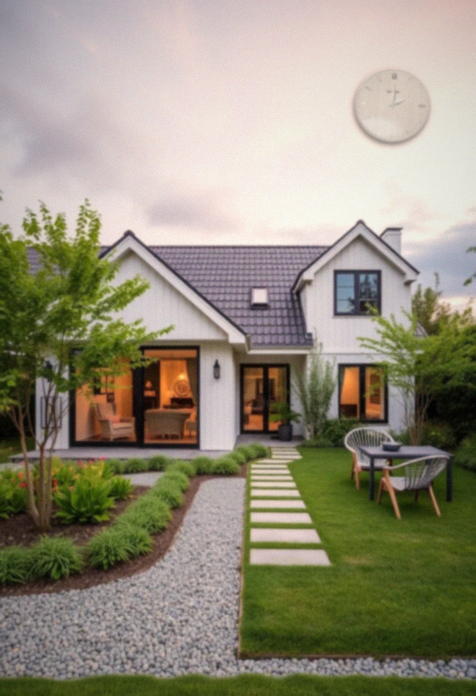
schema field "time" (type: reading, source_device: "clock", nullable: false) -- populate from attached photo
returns 2:00
